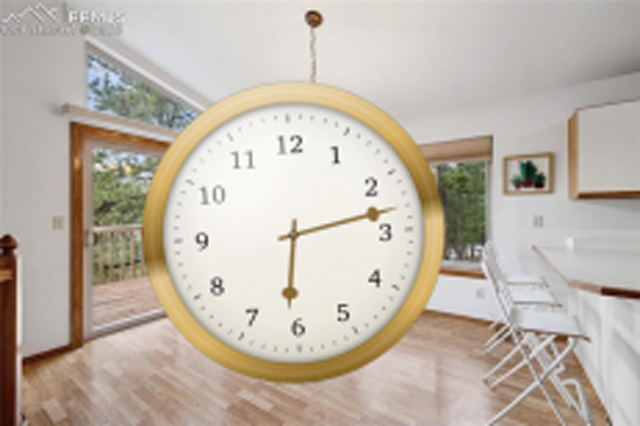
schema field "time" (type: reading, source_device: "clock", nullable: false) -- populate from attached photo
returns 6:13
